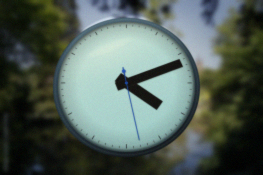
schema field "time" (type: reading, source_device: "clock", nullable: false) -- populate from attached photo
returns 4:11:28
